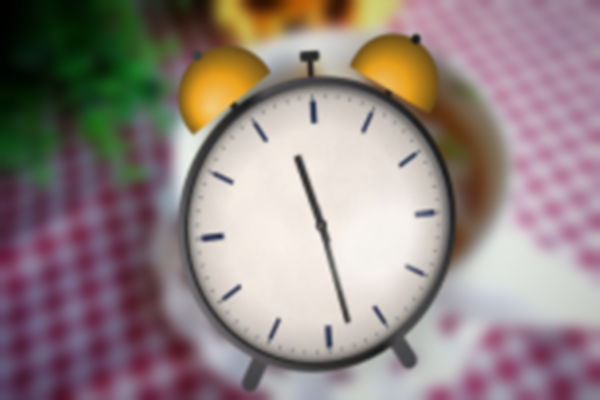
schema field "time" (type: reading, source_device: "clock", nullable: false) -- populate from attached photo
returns 11:28
